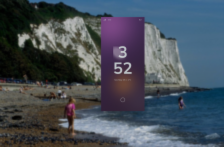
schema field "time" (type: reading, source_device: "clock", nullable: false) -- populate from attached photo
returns 3:52
